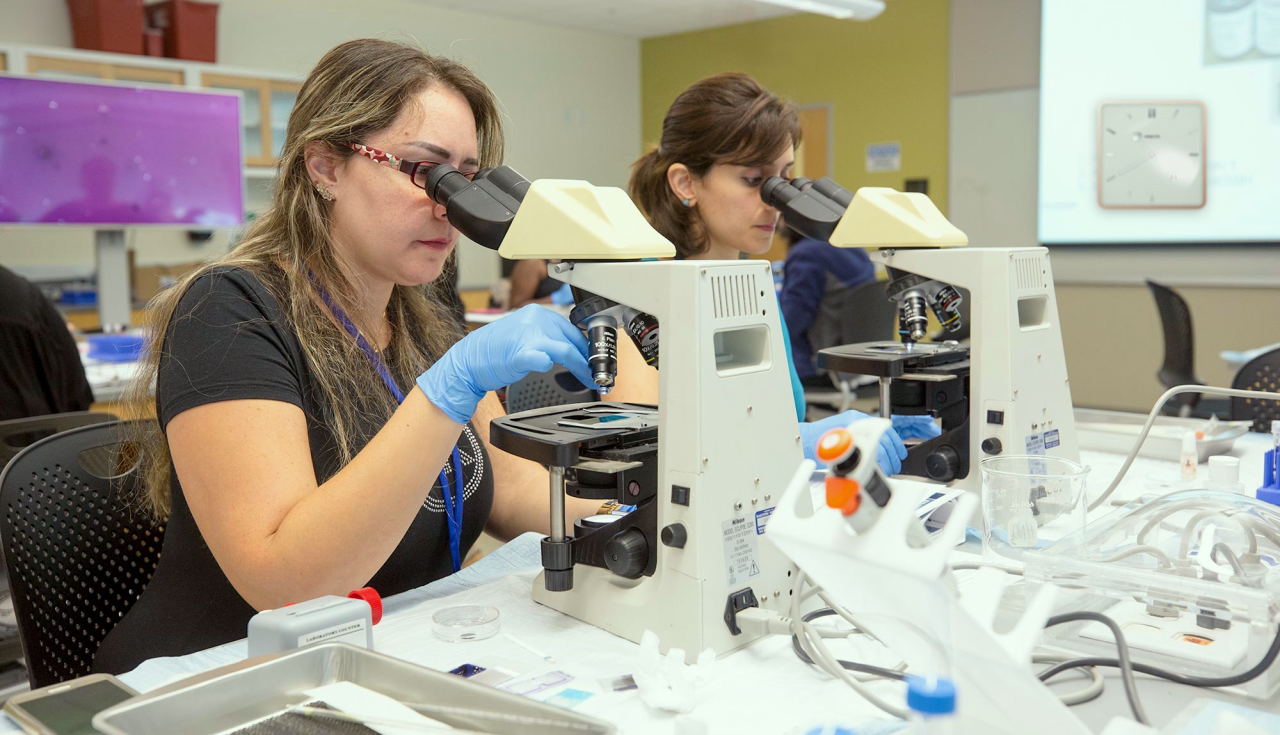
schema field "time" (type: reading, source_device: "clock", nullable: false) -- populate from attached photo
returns 10:40
